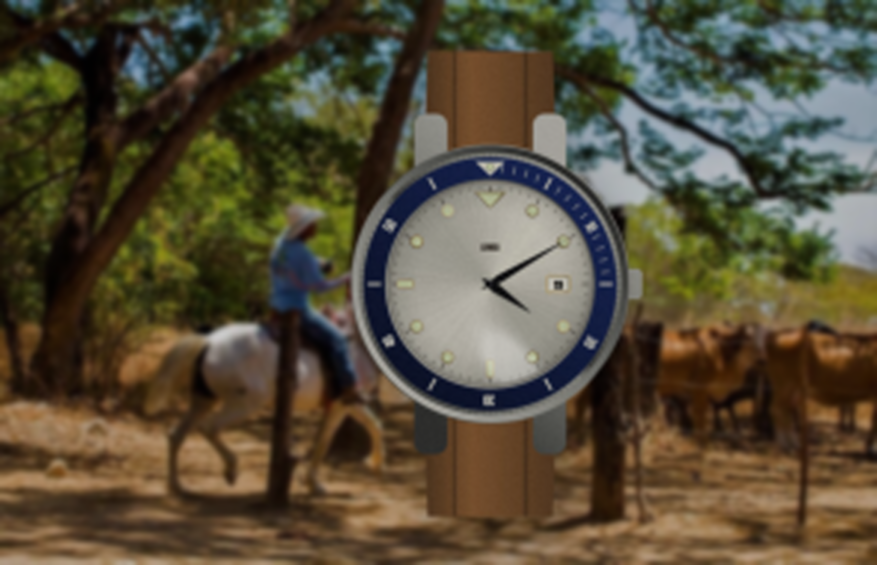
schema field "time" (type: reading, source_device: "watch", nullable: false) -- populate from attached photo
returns 4:10
